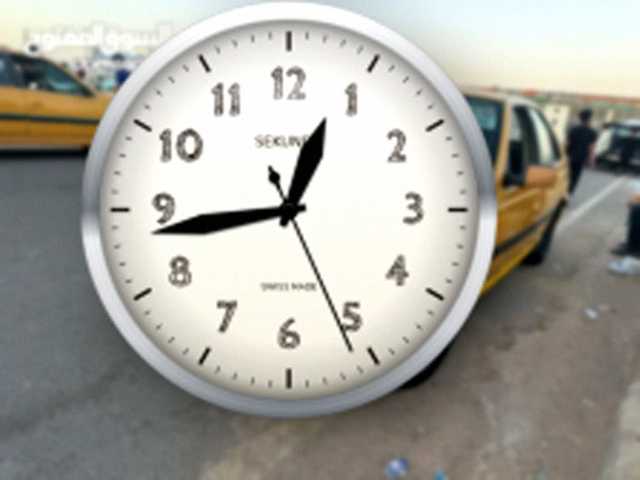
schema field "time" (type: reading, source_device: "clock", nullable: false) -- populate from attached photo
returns 12:43:26
